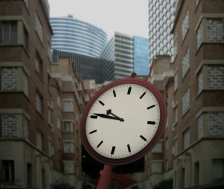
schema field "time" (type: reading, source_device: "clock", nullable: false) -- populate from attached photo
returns 9:46
